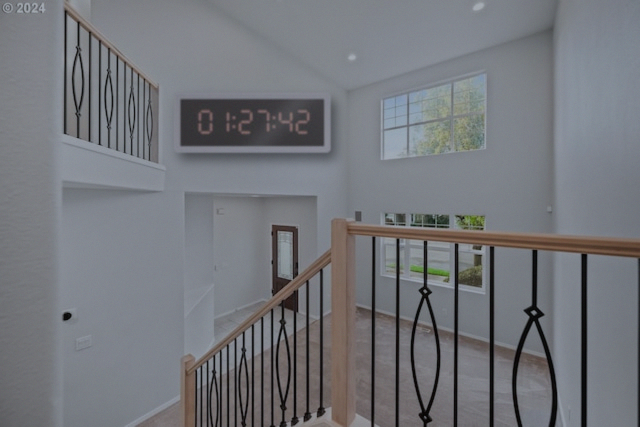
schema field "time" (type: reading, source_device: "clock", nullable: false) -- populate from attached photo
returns 1:27:42
